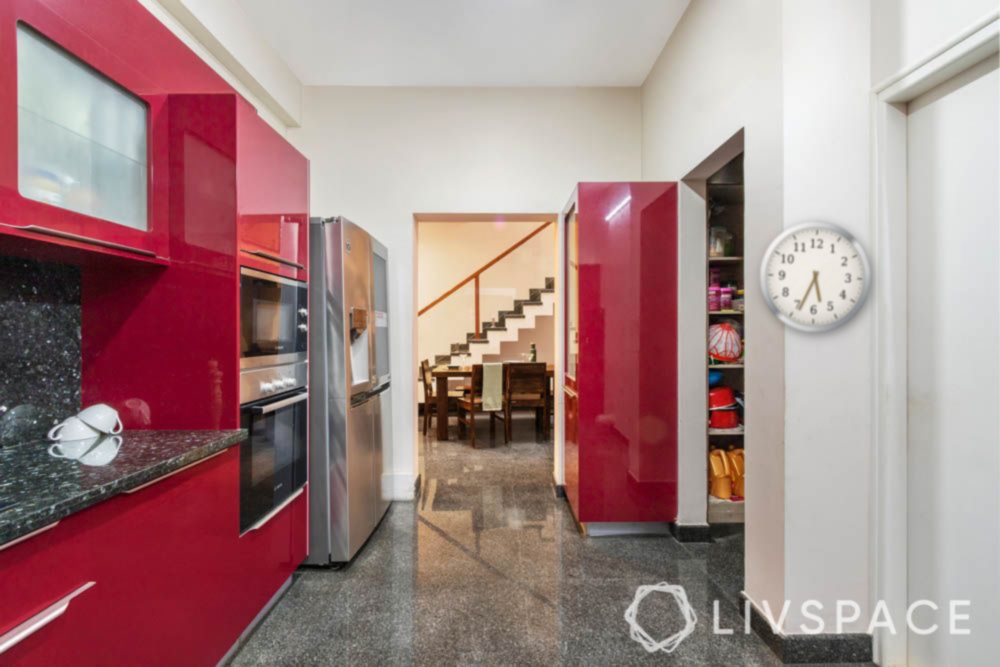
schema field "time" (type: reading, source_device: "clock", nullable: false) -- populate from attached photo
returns 5:34
